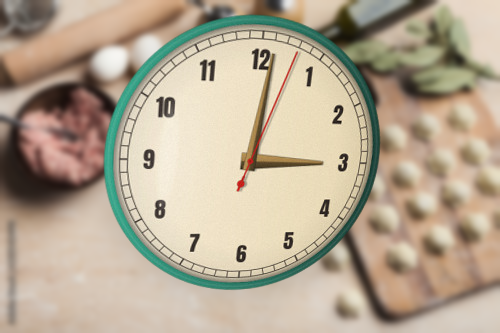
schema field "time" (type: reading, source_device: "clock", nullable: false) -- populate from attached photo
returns 3:01:03
